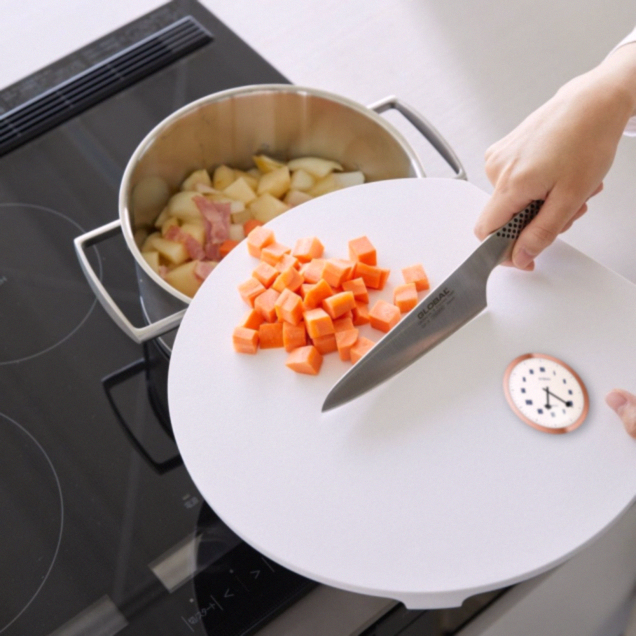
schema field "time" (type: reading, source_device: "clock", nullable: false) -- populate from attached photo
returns 6:21
